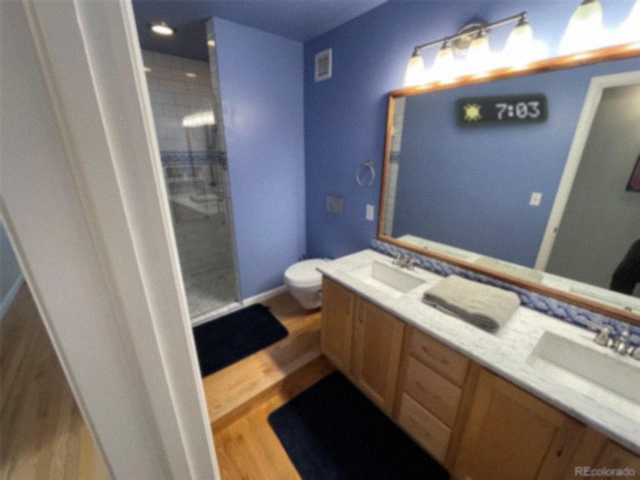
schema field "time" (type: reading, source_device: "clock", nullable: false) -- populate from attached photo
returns 7:03
